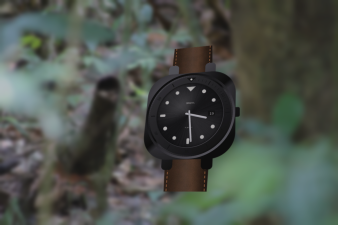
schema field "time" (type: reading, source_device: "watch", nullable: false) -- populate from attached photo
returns 3:29
